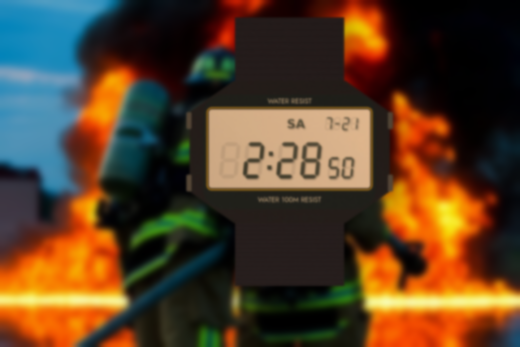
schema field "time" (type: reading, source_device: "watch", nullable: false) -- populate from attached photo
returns 2:28:50
